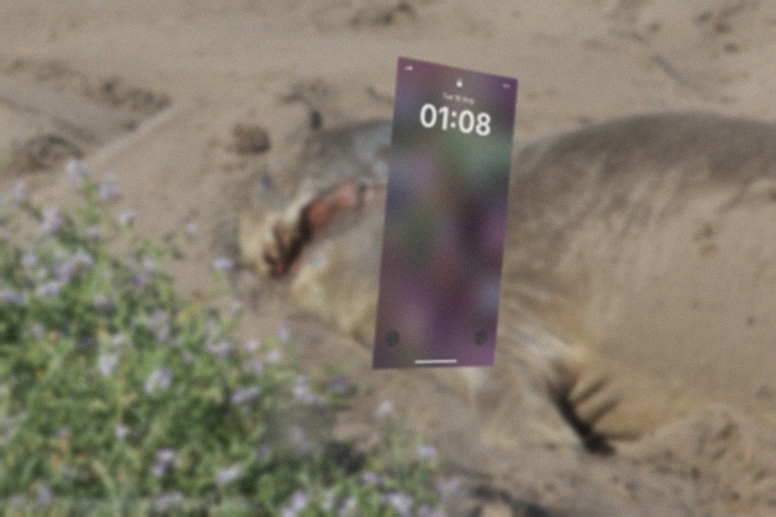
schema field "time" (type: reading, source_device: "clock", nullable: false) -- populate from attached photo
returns 1:08
